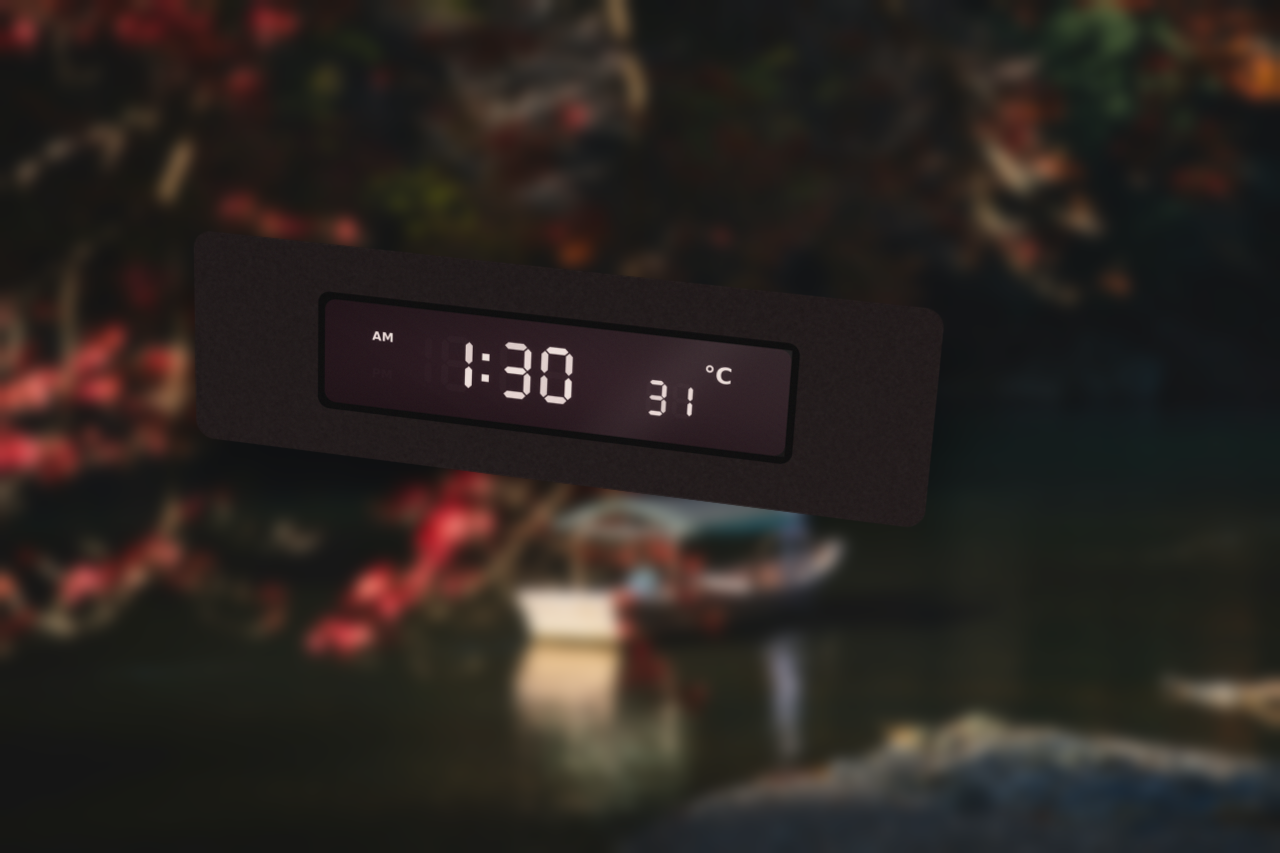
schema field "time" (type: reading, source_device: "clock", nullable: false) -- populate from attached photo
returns 1:30
